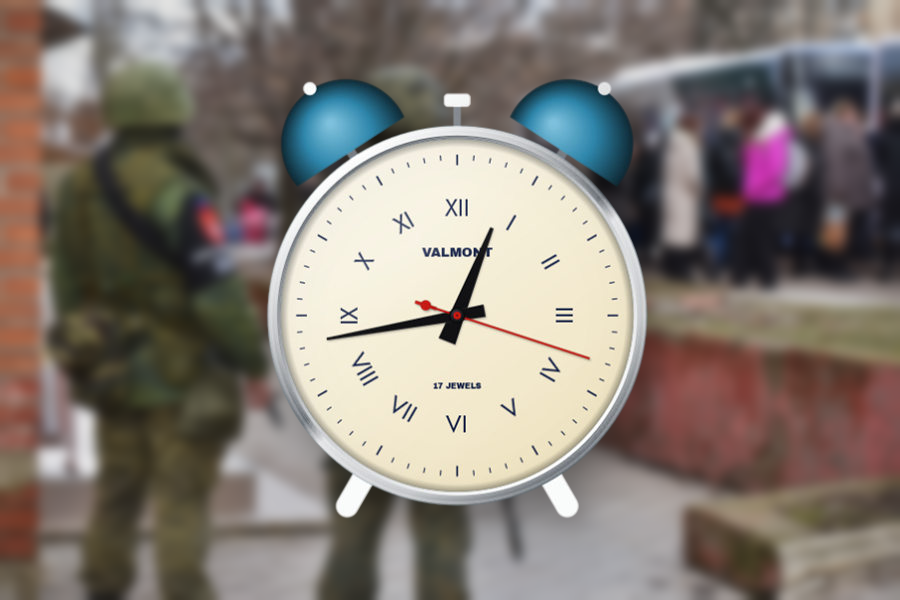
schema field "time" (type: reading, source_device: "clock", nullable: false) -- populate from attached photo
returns 12:43:18
